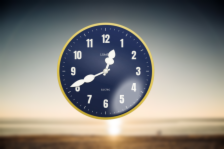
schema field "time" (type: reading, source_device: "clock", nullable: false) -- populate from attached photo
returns 12:41
